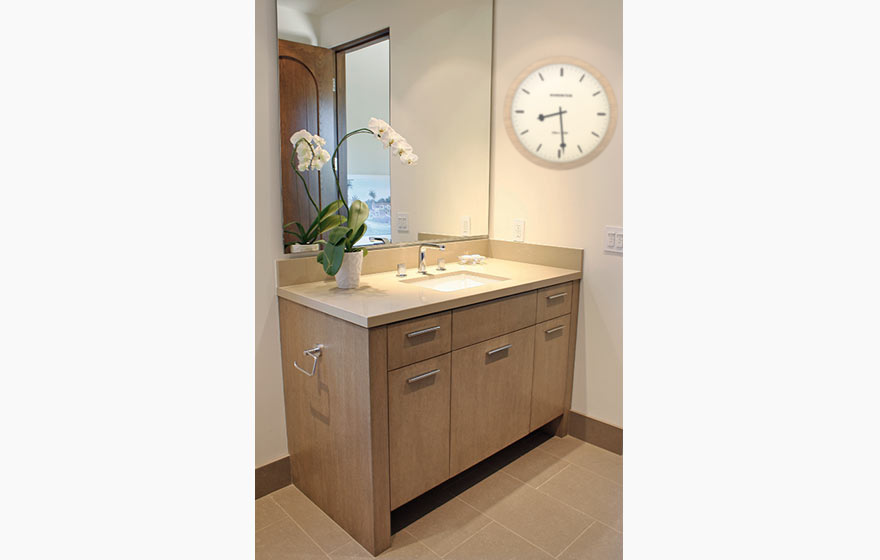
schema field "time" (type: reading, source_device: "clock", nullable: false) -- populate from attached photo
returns 8:29
